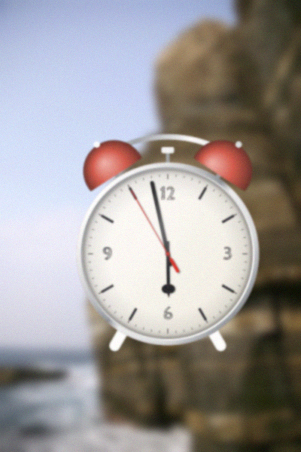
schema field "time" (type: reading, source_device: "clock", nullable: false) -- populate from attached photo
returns 5:57:55
